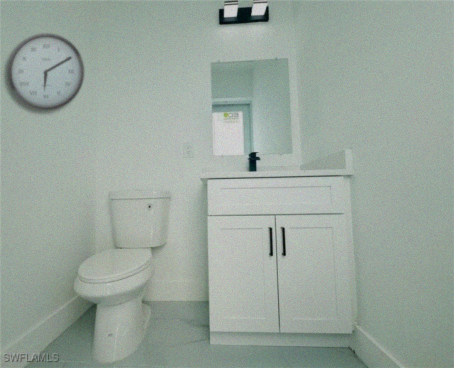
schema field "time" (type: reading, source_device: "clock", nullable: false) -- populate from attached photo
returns 6:10
